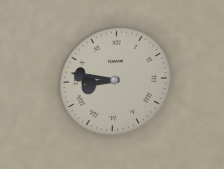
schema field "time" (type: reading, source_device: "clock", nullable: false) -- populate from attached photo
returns 8:47
